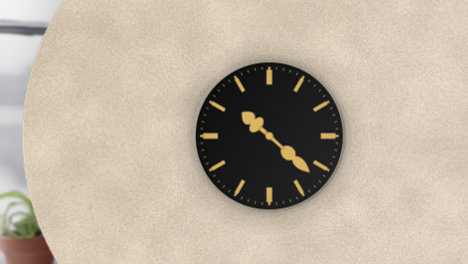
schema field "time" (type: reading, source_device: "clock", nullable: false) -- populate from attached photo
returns 10:22
